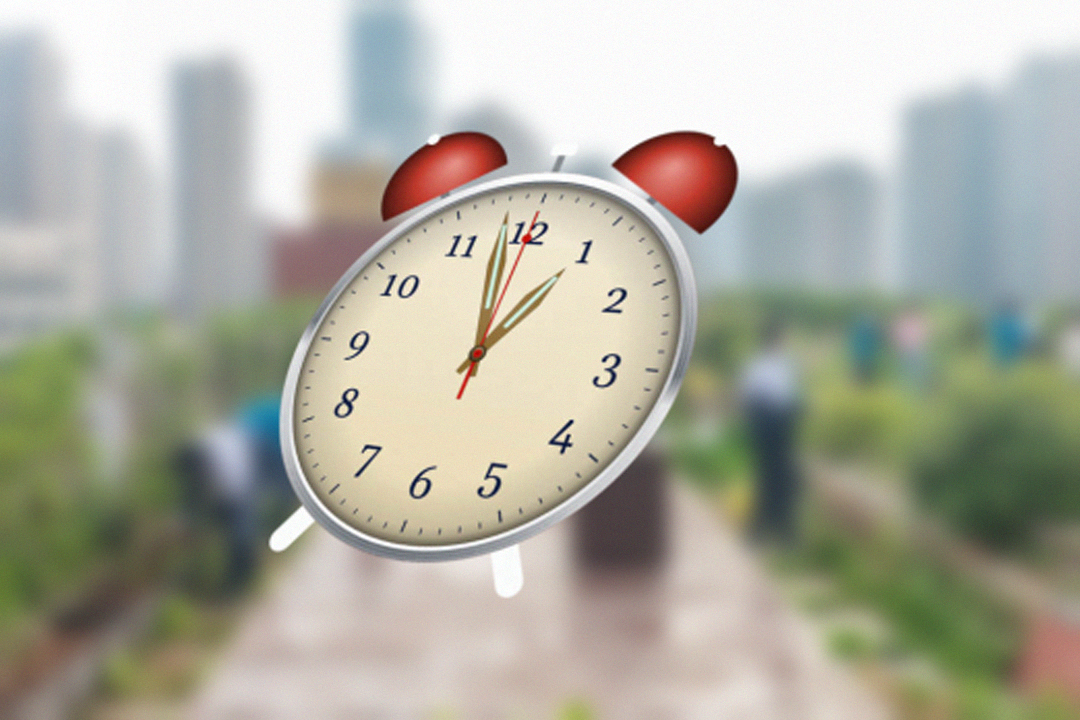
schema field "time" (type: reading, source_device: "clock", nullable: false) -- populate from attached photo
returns 12:58:00
